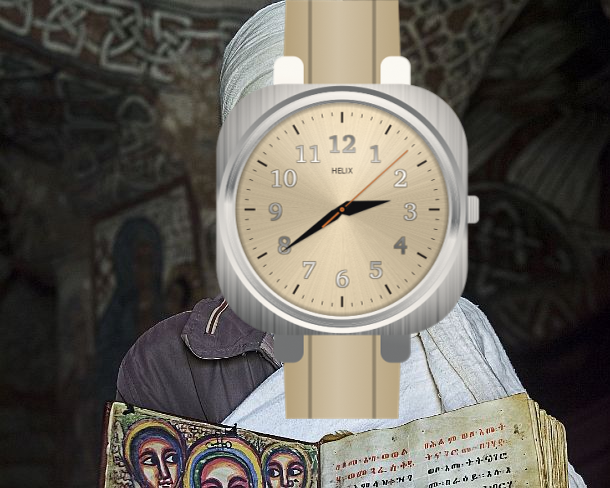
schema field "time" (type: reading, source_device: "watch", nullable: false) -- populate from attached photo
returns 2:39:08
